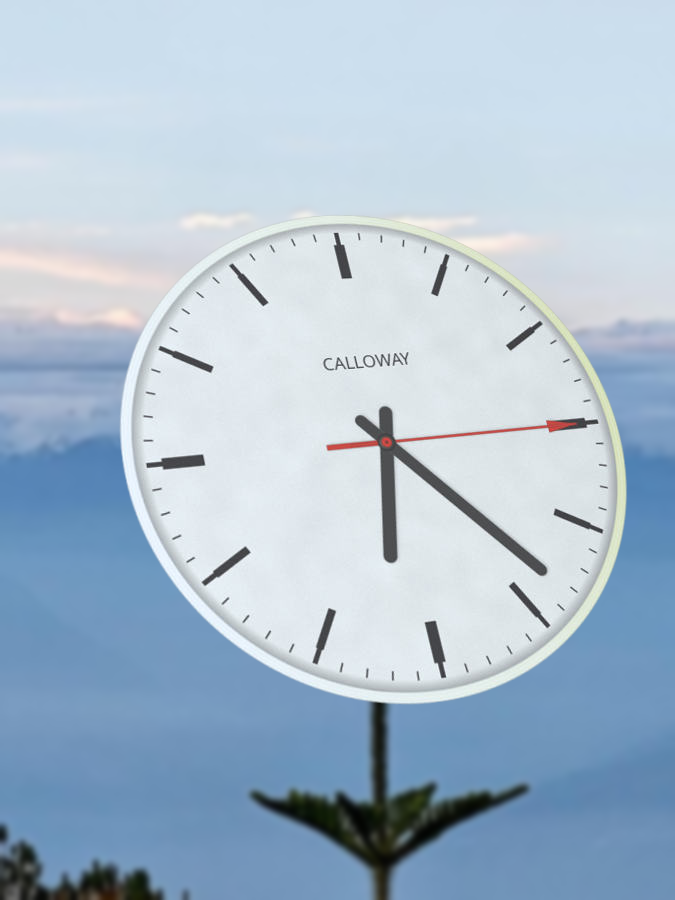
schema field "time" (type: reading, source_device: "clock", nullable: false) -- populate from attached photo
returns 6:23:15
